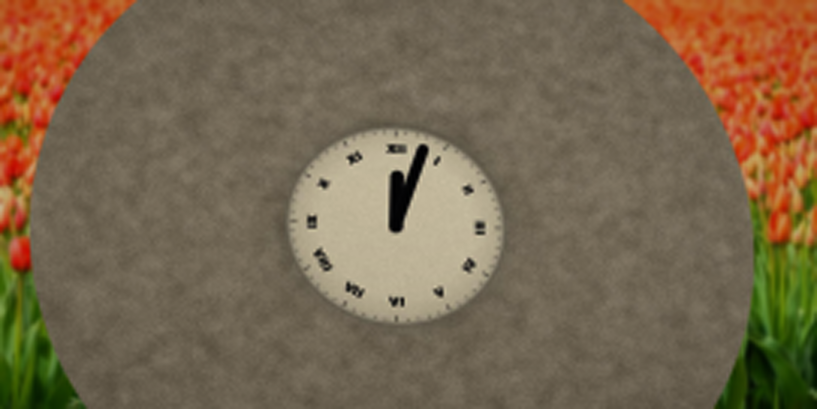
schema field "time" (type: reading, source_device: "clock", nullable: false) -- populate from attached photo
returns 12:03
